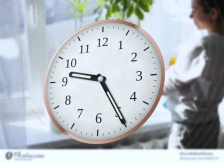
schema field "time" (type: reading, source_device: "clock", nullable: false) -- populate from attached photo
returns 9:25
